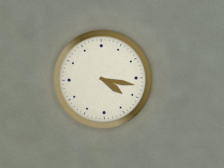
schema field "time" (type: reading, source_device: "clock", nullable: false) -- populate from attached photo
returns 4:17
